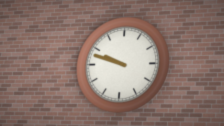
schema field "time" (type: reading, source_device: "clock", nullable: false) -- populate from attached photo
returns 9:48
